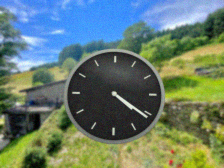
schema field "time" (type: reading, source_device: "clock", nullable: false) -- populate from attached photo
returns 4:21
